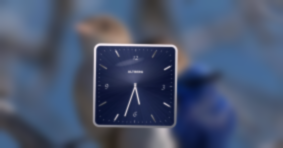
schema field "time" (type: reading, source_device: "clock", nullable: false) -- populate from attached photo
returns 5:33
